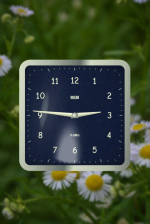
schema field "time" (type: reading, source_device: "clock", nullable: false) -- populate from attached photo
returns 2:46
